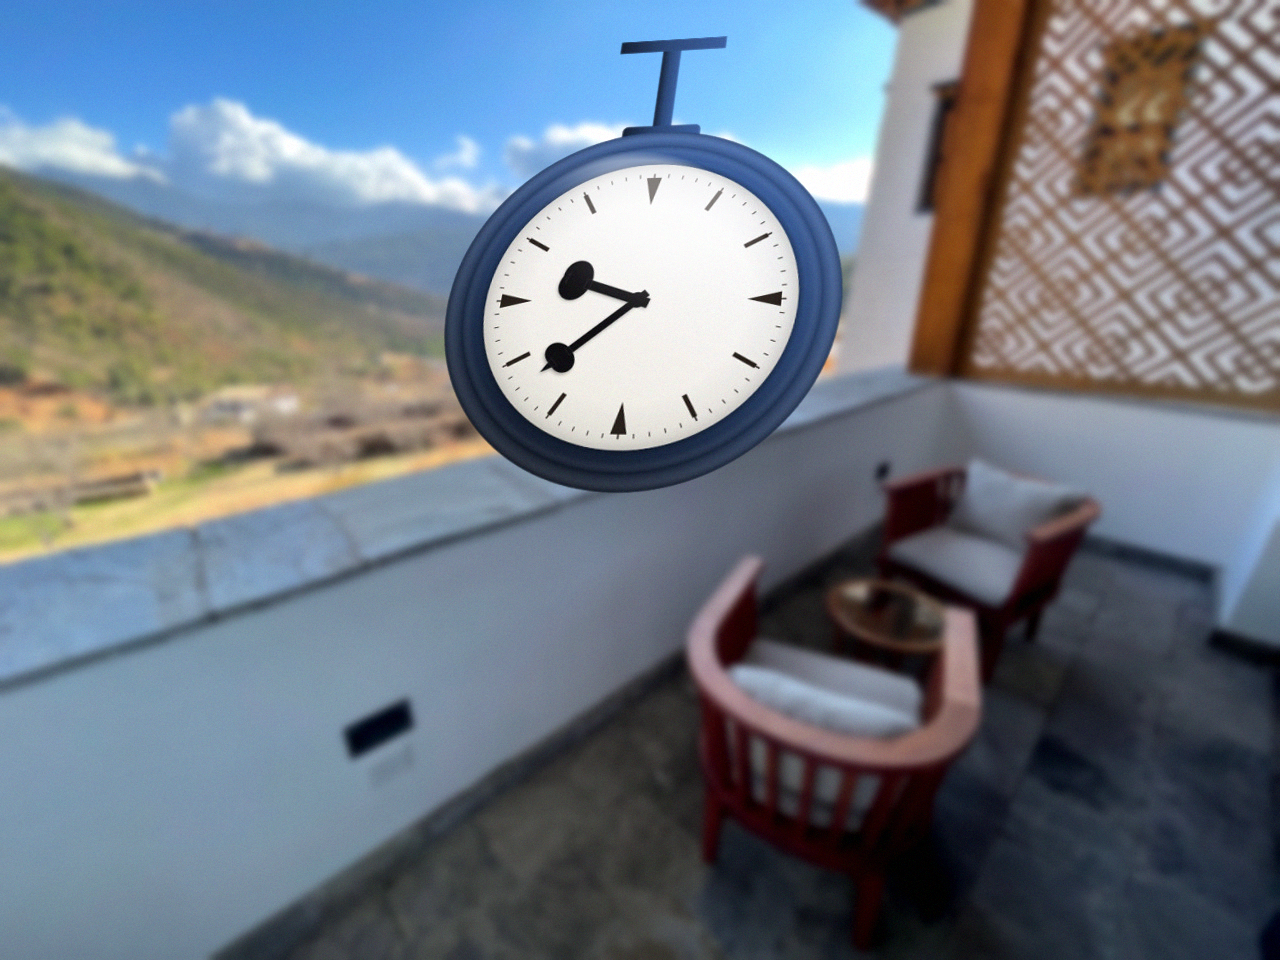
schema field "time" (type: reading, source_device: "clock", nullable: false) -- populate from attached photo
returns 9:38
